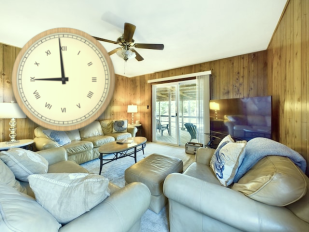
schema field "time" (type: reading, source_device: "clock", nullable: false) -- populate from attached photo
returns 8:59
